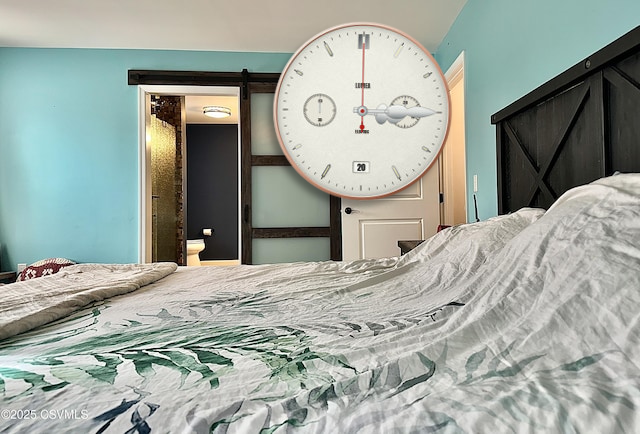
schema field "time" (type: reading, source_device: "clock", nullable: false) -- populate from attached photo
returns 3:15
